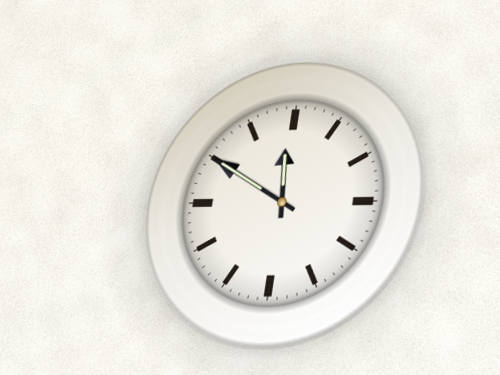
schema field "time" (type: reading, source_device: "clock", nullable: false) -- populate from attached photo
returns 11:50
